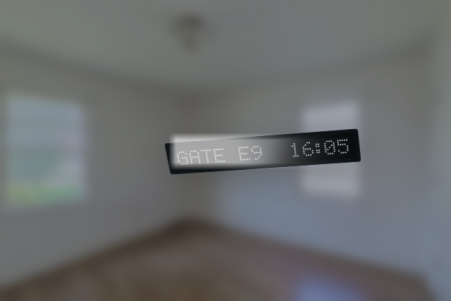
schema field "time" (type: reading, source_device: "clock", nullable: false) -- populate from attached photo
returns 16:05
